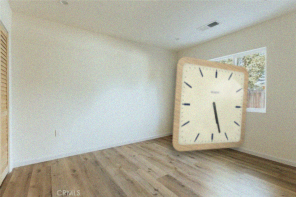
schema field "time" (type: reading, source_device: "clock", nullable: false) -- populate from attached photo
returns 5:27
